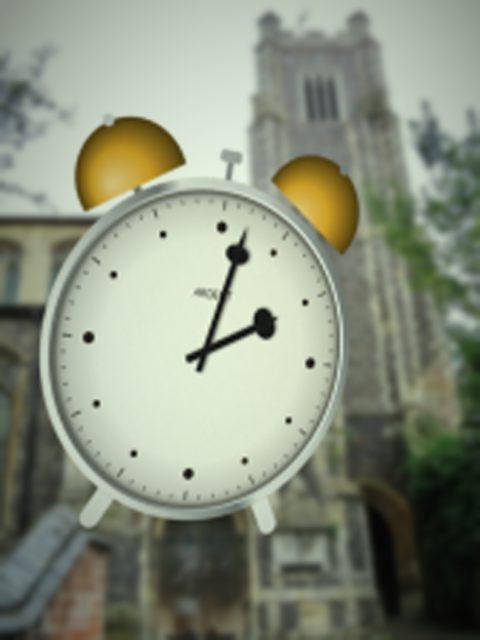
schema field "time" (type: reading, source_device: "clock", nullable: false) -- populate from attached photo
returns 2:02
